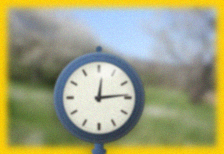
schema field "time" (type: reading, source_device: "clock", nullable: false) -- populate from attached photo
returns 12:14
